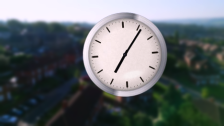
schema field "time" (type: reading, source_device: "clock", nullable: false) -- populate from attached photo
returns 7:06
